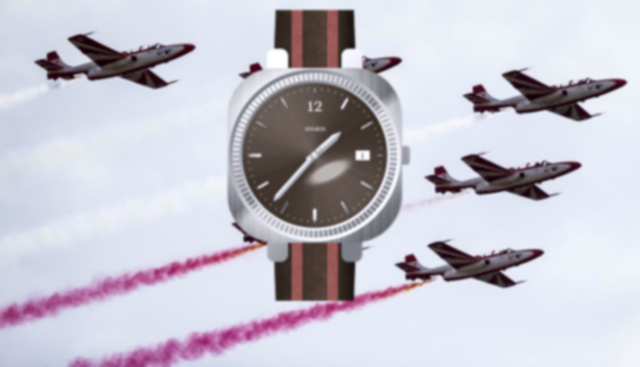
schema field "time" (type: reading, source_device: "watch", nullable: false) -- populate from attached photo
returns 1:37
